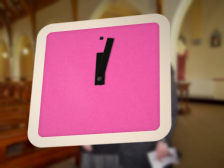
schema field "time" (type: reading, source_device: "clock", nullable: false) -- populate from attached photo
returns 12:02
